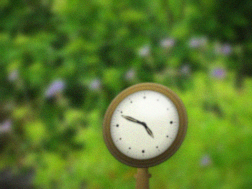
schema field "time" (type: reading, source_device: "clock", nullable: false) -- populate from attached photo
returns 4:49
